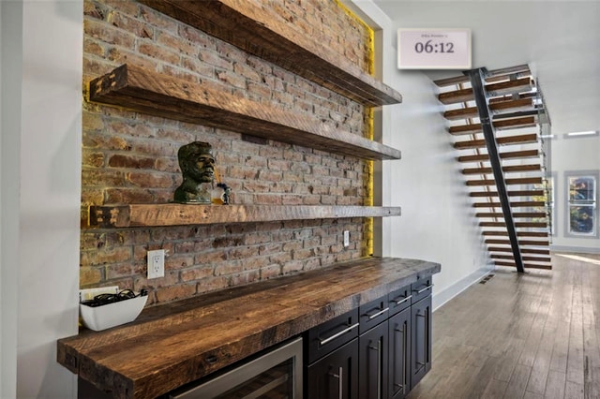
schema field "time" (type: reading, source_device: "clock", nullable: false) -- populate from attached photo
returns 6:12
